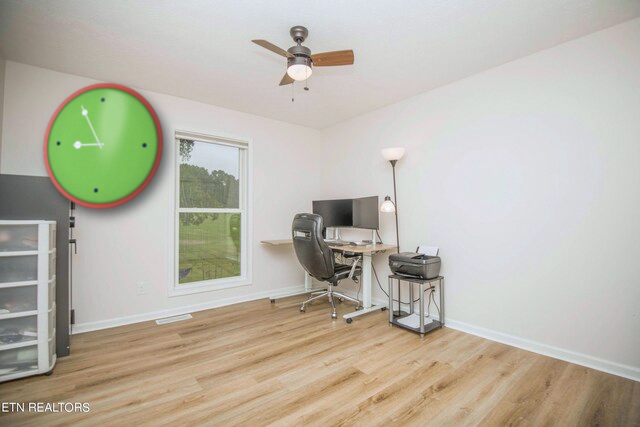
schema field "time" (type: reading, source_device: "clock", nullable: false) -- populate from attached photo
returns 8:55
